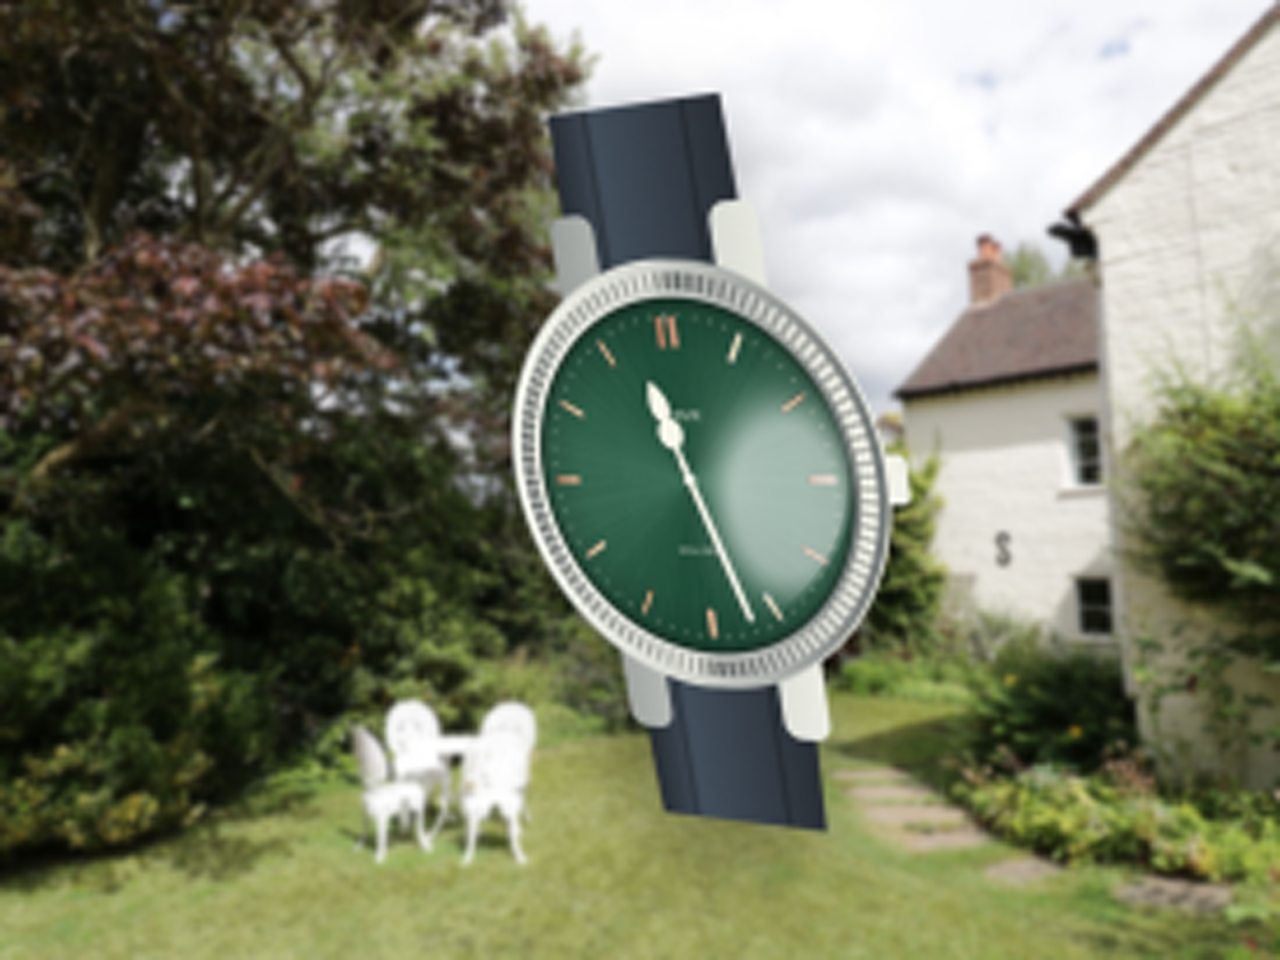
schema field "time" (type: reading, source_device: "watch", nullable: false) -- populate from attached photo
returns 11:27
